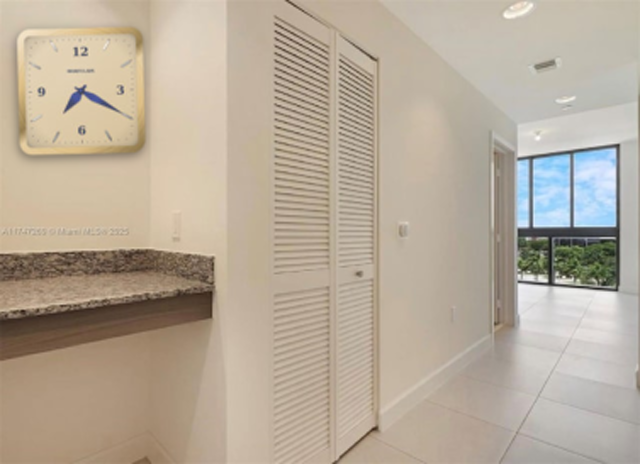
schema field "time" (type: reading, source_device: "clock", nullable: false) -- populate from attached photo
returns 7:20
